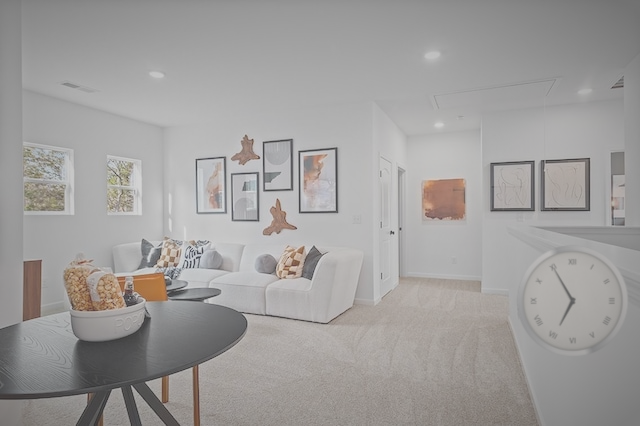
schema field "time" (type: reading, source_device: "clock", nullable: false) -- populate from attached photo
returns 6:55
